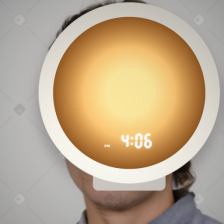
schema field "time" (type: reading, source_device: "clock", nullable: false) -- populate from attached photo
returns 4:06
